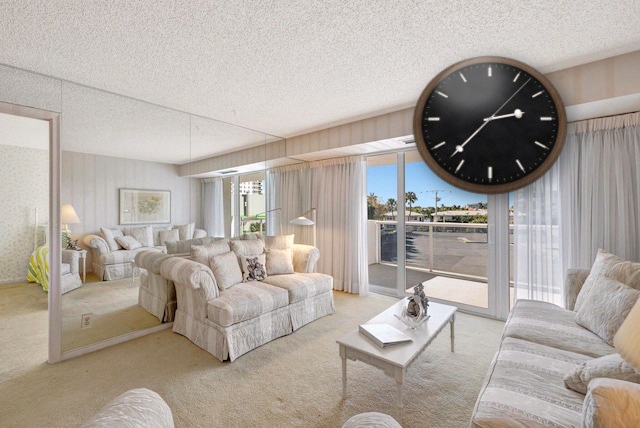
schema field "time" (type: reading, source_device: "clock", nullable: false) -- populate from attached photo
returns 2:37:07
